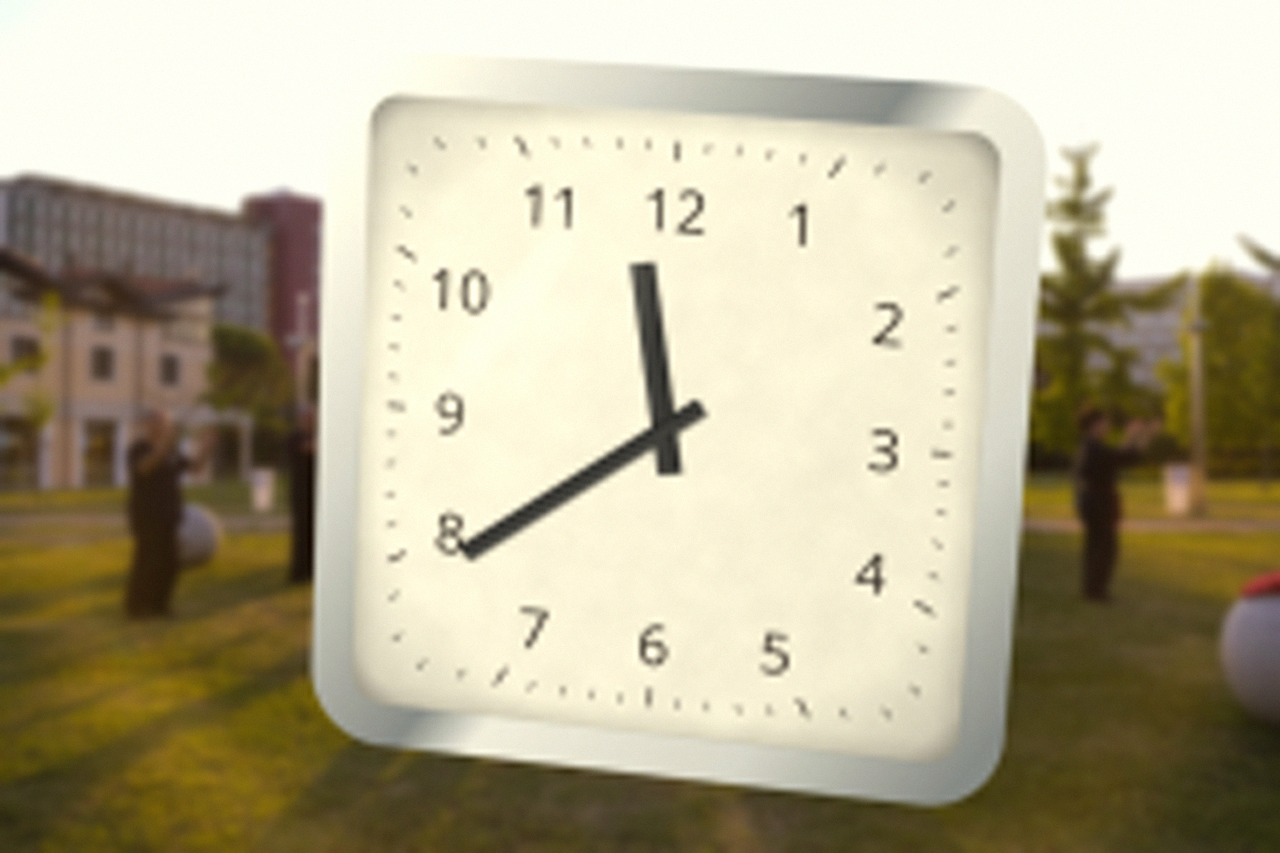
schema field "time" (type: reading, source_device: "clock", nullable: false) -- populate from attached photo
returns 11:39
